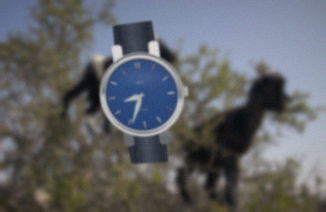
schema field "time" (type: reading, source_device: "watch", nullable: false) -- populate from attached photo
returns 8:34
